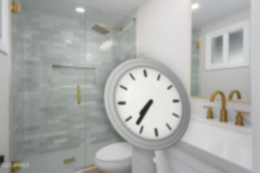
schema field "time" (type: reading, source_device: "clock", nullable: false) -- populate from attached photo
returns 7:37
